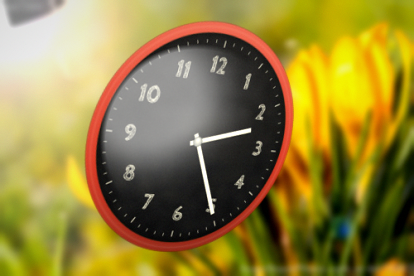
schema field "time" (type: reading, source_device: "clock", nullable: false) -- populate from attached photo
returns 2:25
